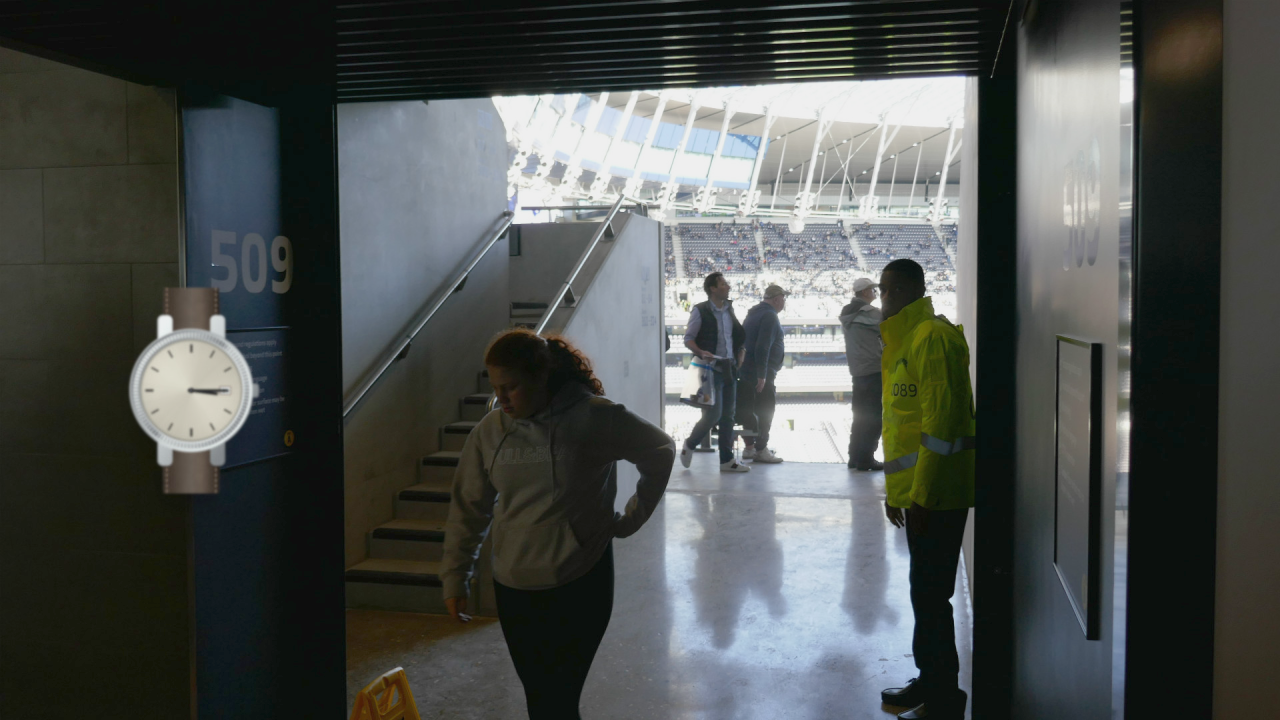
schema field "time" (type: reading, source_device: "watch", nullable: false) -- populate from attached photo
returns 3:15
